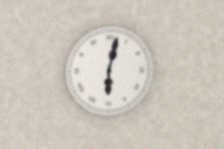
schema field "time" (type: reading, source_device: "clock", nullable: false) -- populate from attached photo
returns 6:02
